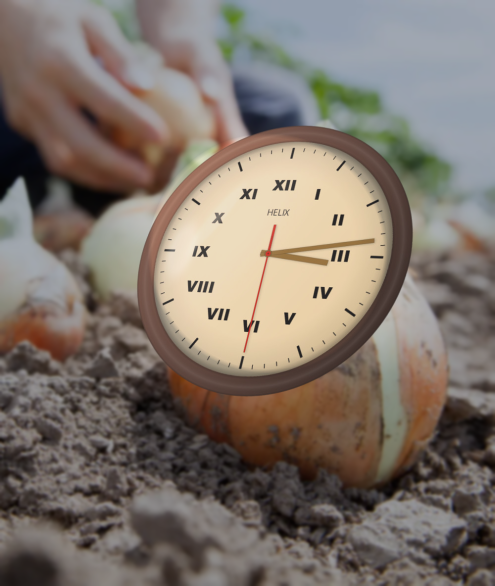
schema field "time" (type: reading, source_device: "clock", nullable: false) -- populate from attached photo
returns 3:13:30
